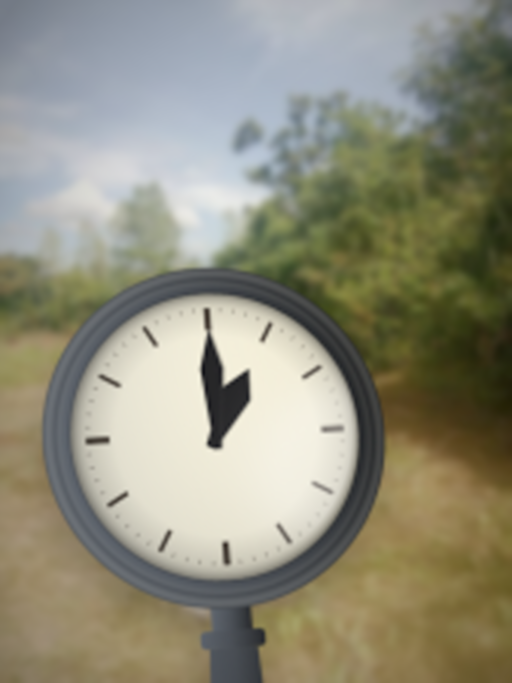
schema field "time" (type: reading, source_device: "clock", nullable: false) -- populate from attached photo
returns 1:00
